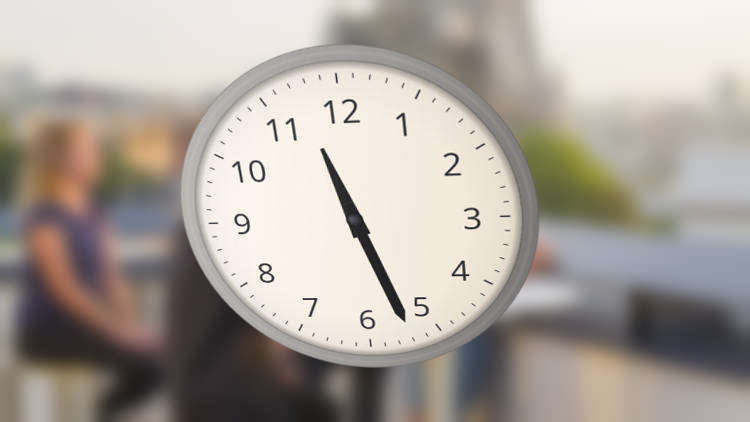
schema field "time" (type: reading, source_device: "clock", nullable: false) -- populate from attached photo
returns 11:27
